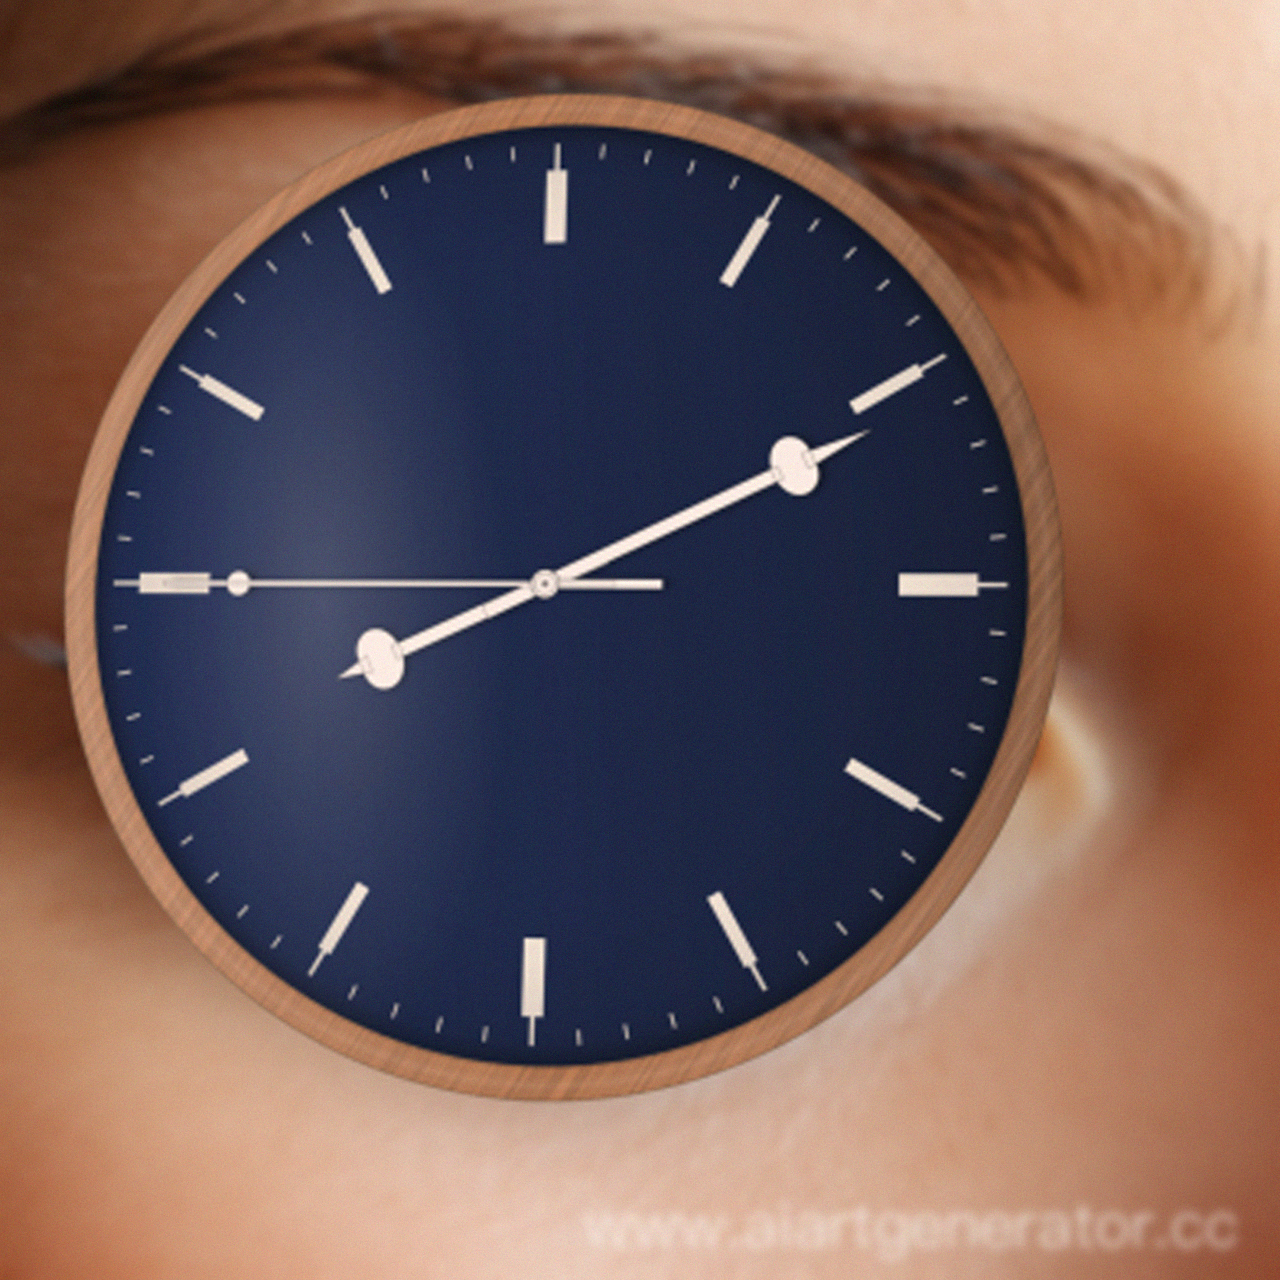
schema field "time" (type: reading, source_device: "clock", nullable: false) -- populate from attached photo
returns 8:10:45
